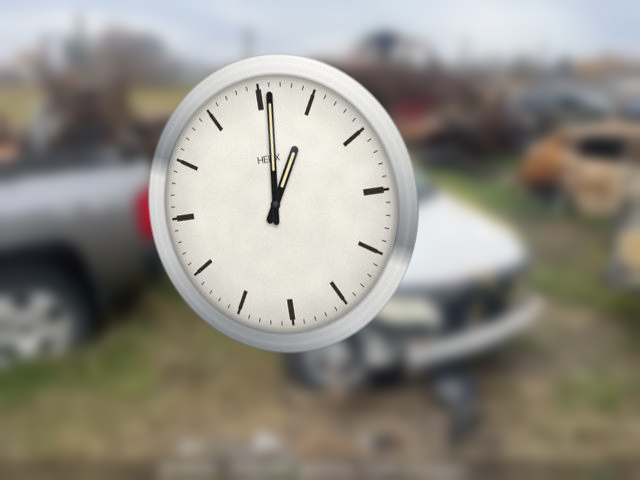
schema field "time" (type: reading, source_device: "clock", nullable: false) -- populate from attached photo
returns 1:01
